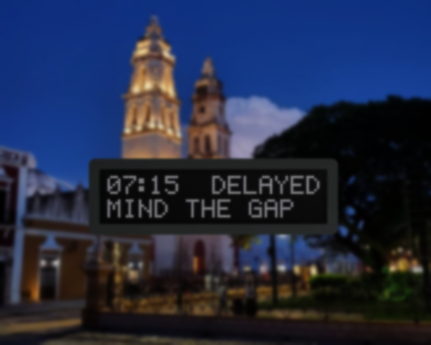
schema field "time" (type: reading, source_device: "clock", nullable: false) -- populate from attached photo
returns 7:15
